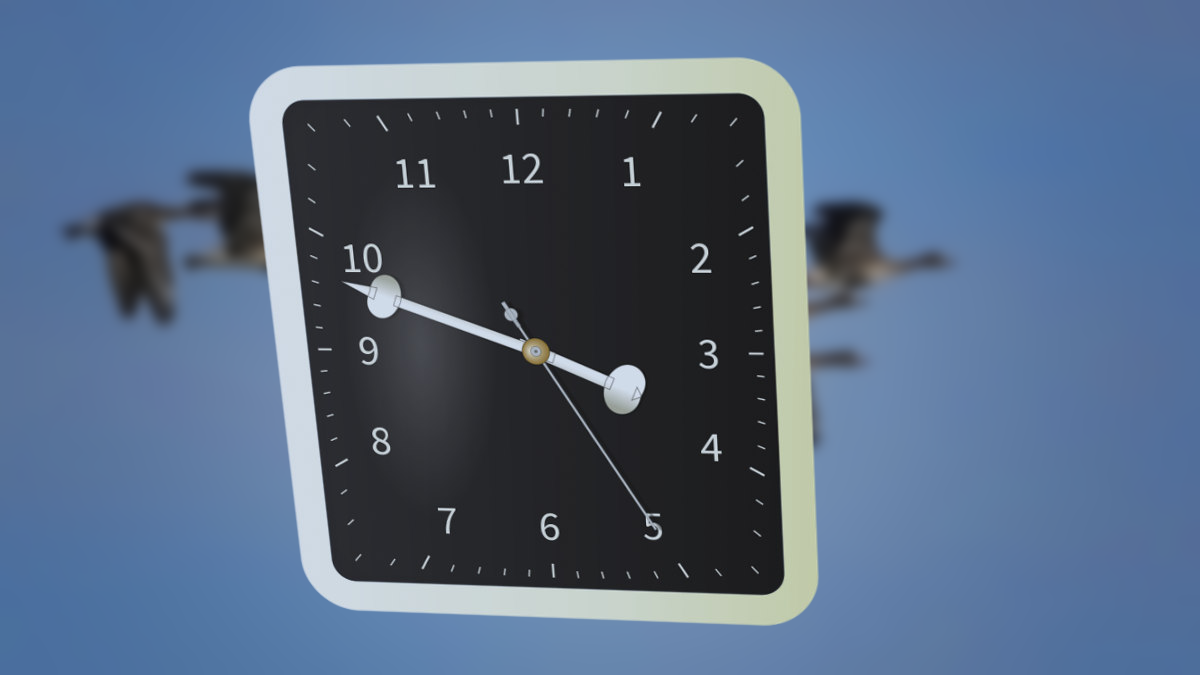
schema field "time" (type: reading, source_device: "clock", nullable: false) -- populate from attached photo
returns 3:48:25
